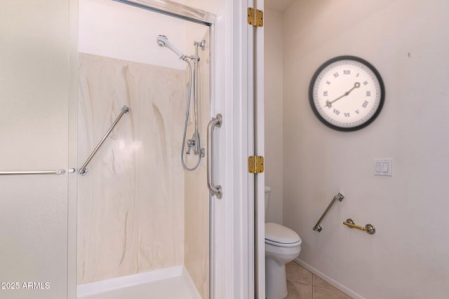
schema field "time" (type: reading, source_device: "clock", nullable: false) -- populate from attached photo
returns 1:40
